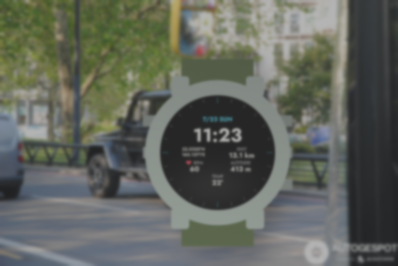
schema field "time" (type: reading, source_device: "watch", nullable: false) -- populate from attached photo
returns 11:23
